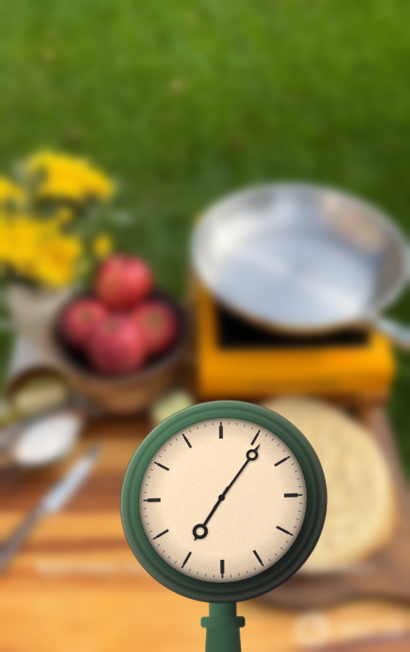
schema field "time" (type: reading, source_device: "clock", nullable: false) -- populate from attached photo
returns 7:06
